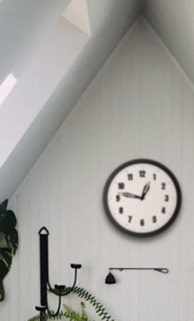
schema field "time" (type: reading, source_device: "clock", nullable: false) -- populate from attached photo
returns 12:47
